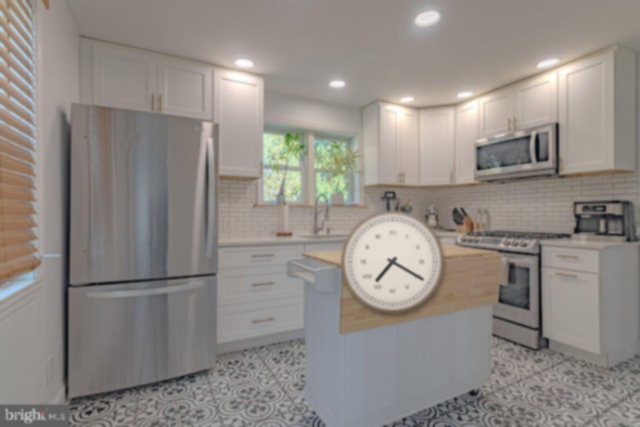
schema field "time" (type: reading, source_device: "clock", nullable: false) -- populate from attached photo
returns 7:20
